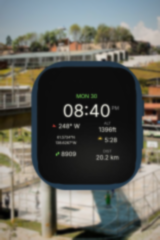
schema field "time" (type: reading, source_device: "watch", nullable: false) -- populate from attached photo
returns 8:40
